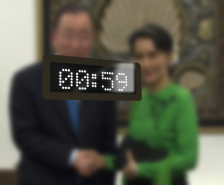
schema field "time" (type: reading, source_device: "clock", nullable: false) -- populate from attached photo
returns 0:59
